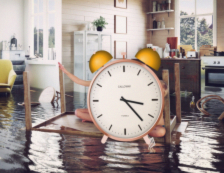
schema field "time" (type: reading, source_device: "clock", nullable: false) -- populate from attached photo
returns 3:23
